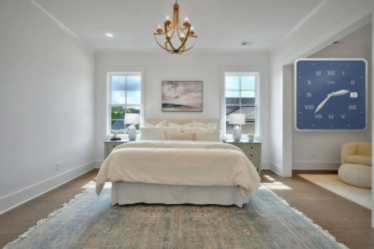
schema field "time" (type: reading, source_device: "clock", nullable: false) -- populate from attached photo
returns 2:37
